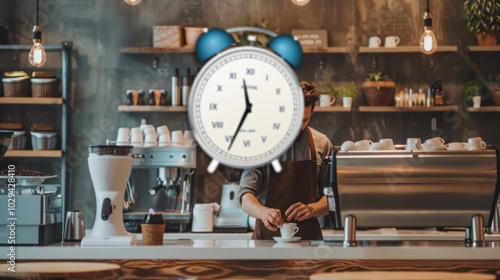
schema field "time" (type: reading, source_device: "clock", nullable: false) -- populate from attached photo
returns 11:34
